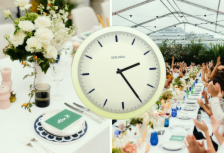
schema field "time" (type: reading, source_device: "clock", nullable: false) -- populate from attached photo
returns 2:25
